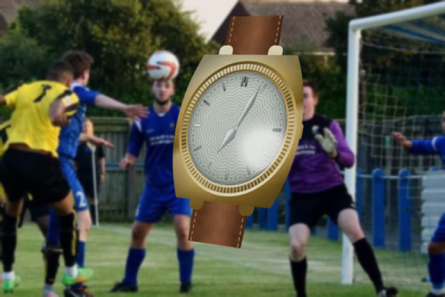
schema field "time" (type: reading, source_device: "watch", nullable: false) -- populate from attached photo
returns 7:04
